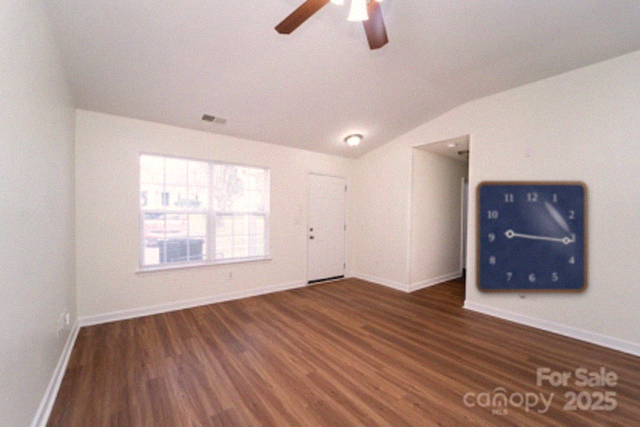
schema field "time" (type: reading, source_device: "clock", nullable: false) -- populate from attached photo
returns 9:16
